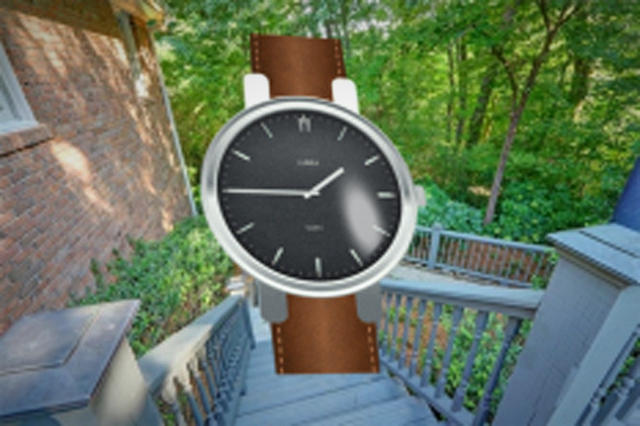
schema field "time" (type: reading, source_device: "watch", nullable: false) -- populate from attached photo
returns 1:45
